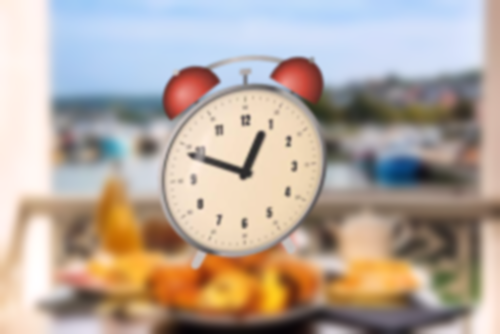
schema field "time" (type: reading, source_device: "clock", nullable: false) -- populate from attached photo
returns 12:49
